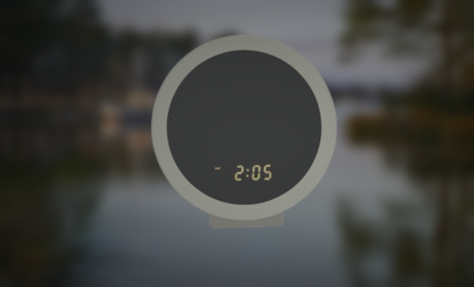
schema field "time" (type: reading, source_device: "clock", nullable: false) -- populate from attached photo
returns 2:05
